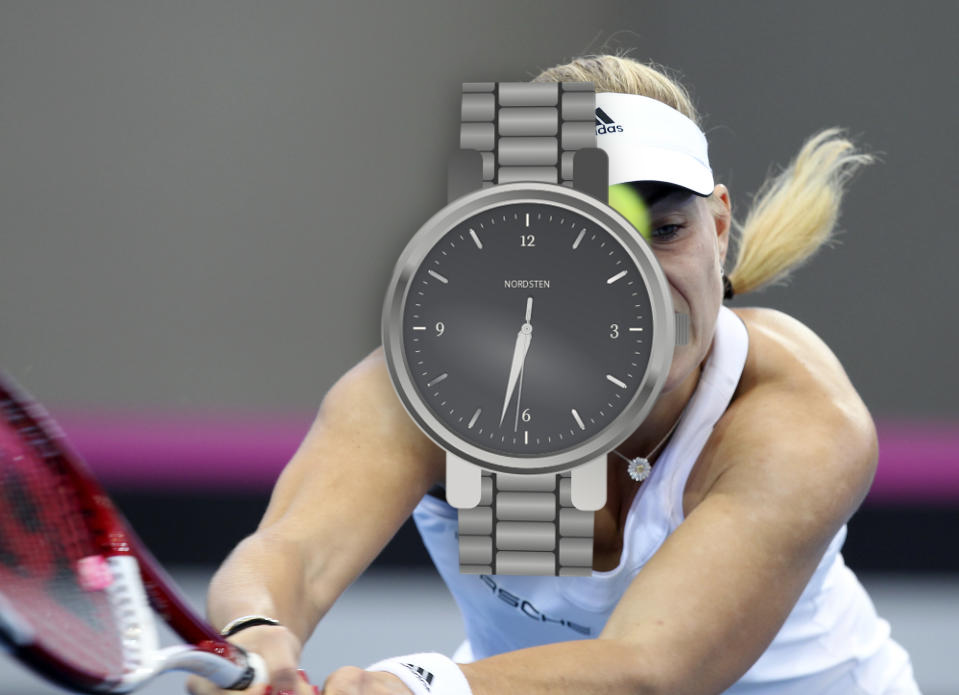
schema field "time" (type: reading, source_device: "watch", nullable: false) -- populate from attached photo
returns 6:32:31
